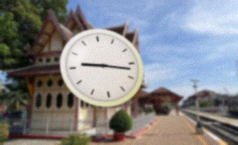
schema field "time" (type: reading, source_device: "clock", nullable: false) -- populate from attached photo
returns 9:17
